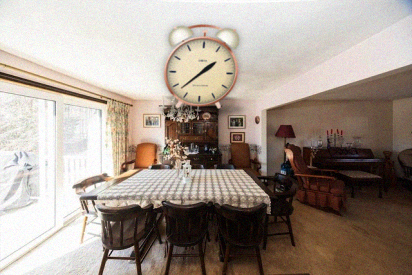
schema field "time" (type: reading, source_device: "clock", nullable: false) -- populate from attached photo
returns 1:38
